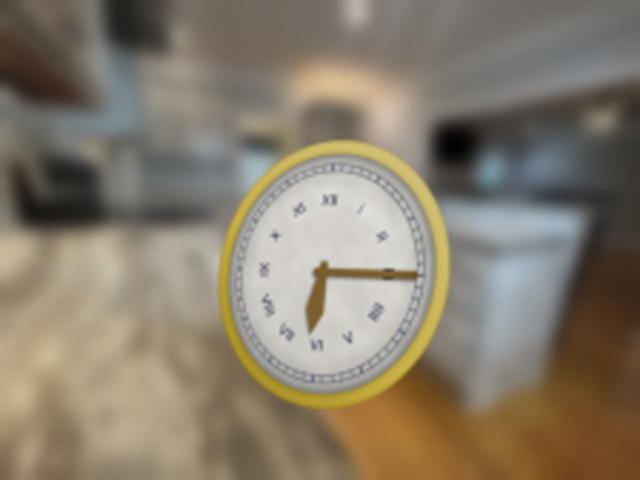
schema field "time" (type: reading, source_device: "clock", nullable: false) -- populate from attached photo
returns 6:15
